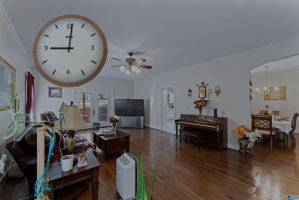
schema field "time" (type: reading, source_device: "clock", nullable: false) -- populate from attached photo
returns 9:01
